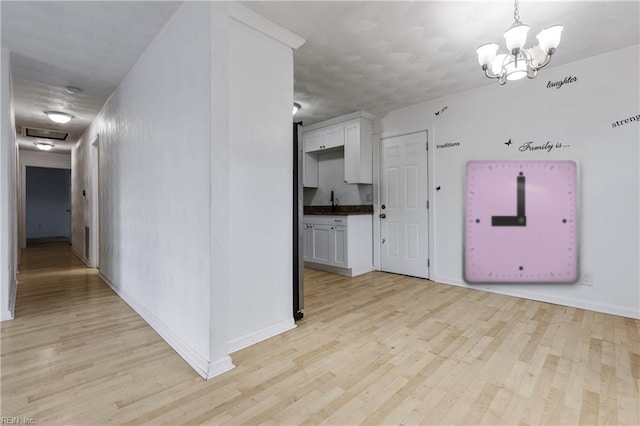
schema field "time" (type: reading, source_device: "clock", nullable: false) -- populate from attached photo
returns 9:00
